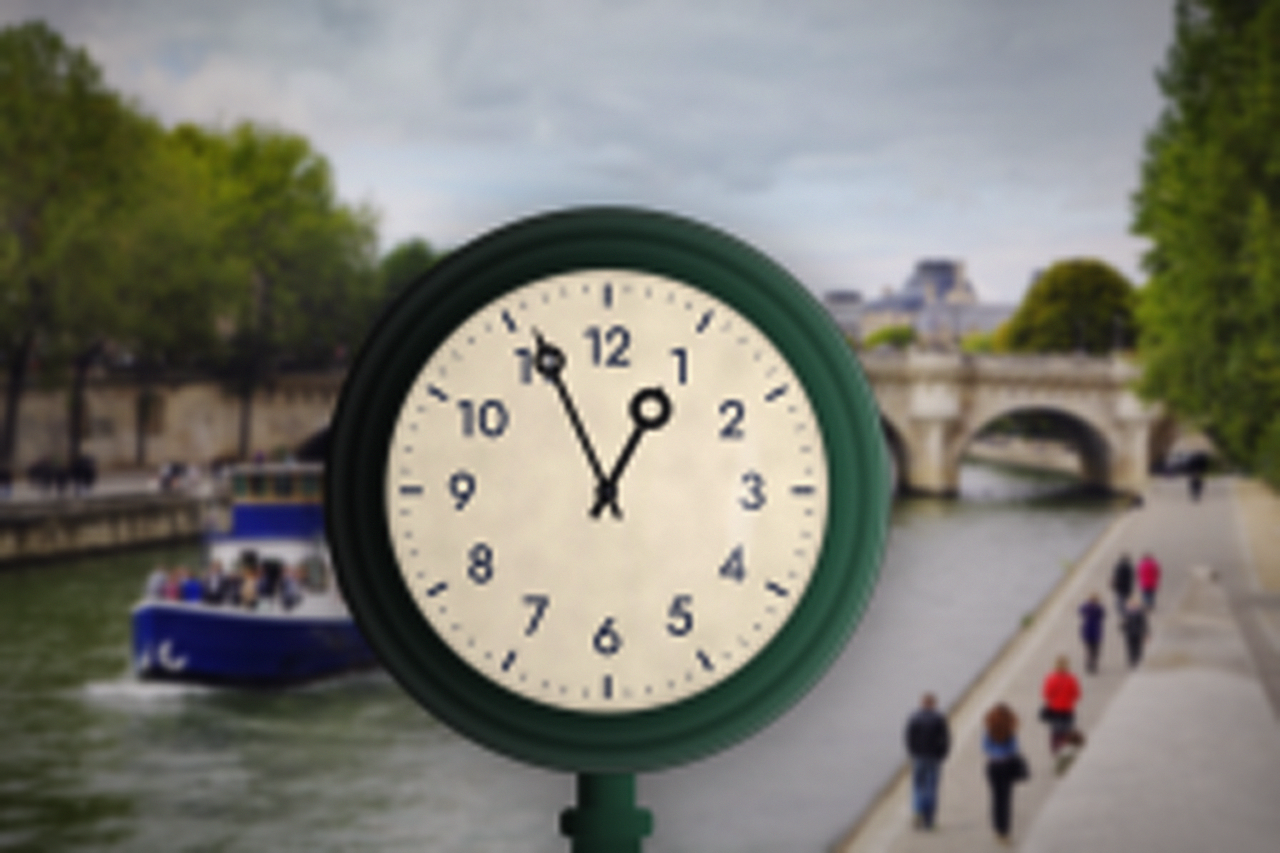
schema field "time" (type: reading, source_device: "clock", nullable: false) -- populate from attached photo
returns 12:56
